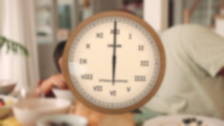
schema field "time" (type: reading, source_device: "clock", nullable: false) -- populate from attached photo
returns 6:00
